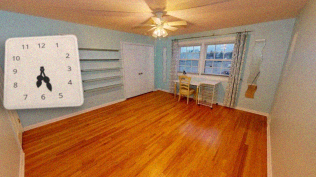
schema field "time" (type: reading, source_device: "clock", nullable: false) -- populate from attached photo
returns 6:27
